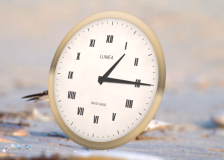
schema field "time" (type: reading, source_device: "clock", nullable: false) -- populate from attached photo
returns 1:15
